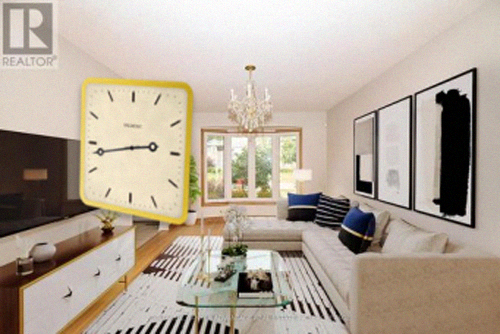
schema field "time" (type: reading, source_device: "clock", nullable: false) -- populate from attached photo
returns 2:43
